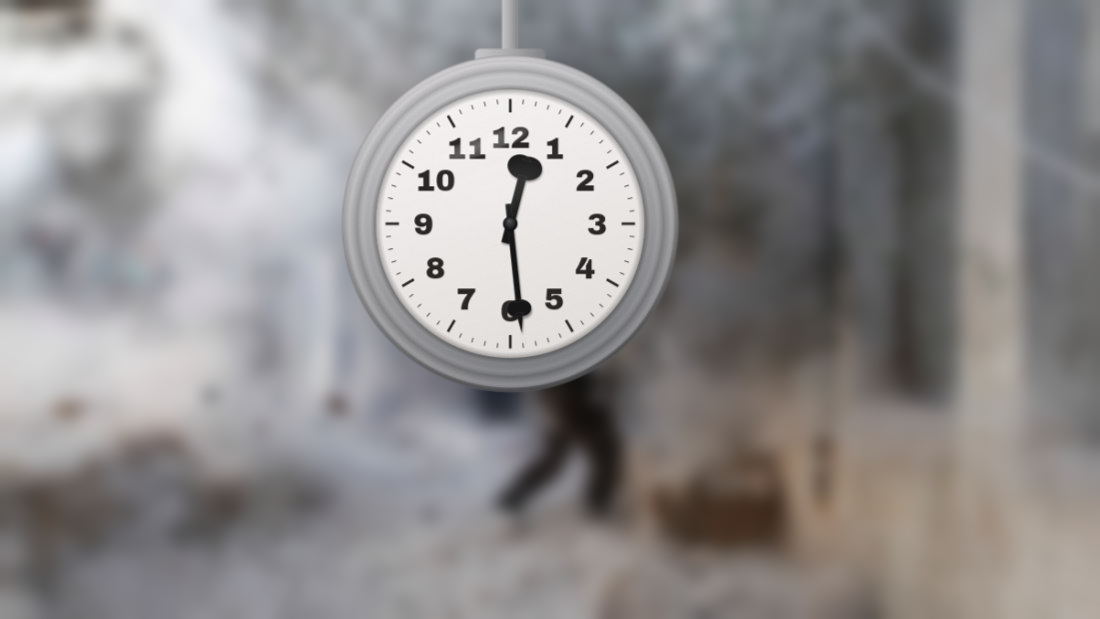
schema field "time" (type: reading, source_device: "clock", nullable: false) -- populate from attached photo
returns 12:29
